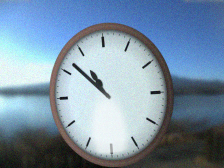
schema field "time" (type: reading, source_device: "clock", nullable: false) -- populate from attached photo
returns 10:52
